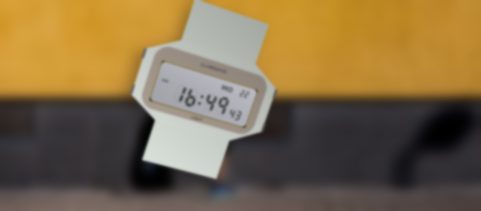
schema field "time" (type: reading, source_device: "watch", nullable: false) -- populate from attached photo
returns 16:49
